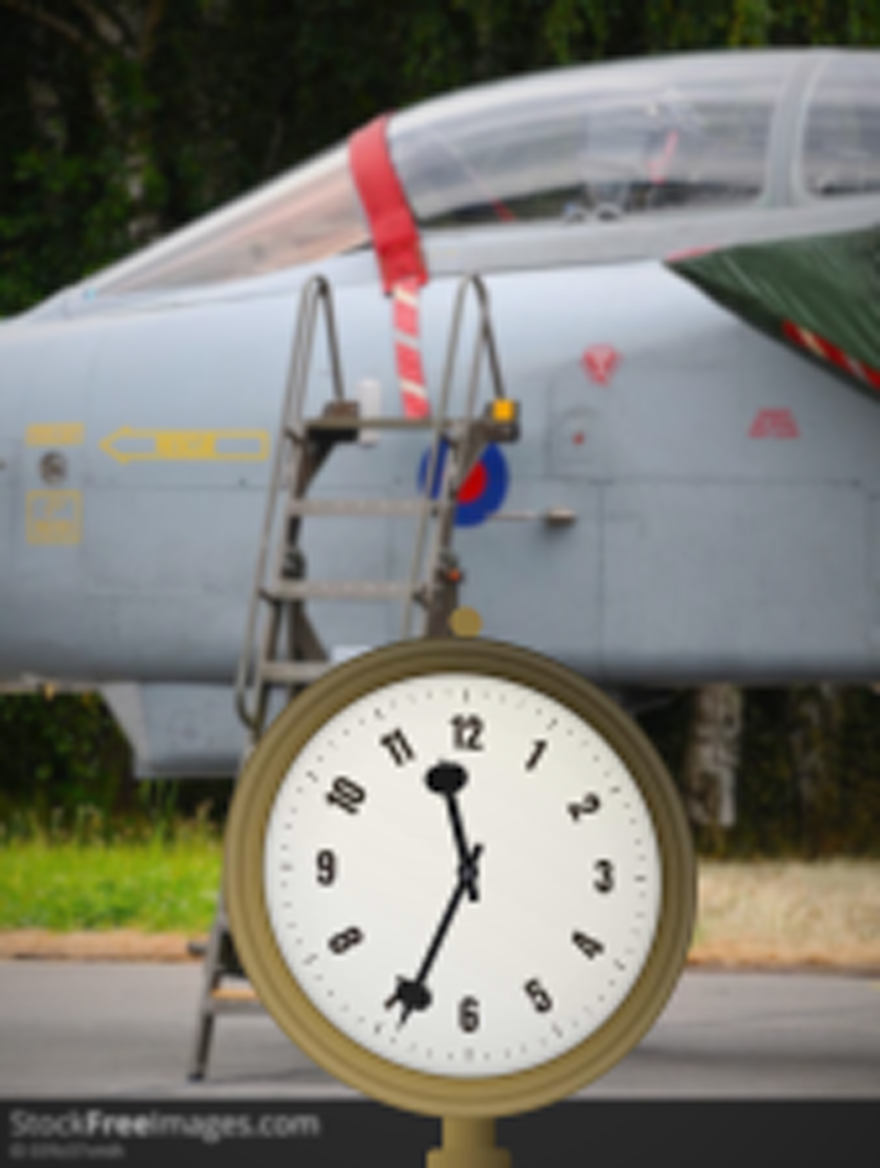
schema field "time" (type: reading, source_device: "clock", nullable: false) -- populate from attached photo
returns 11:34
